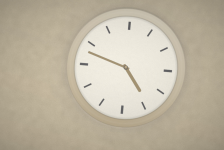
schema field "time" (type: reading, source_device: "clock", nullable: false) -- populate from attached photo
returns 4:48
